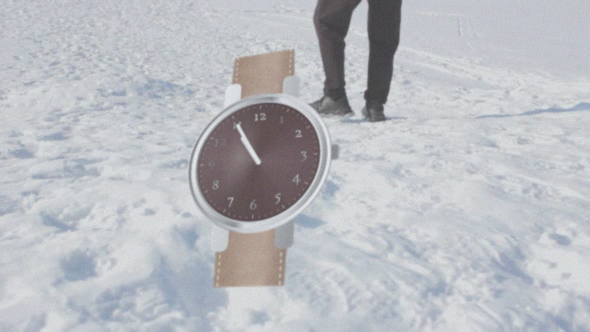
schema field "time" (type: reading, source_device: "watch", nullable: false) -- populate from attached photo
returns 10:55
